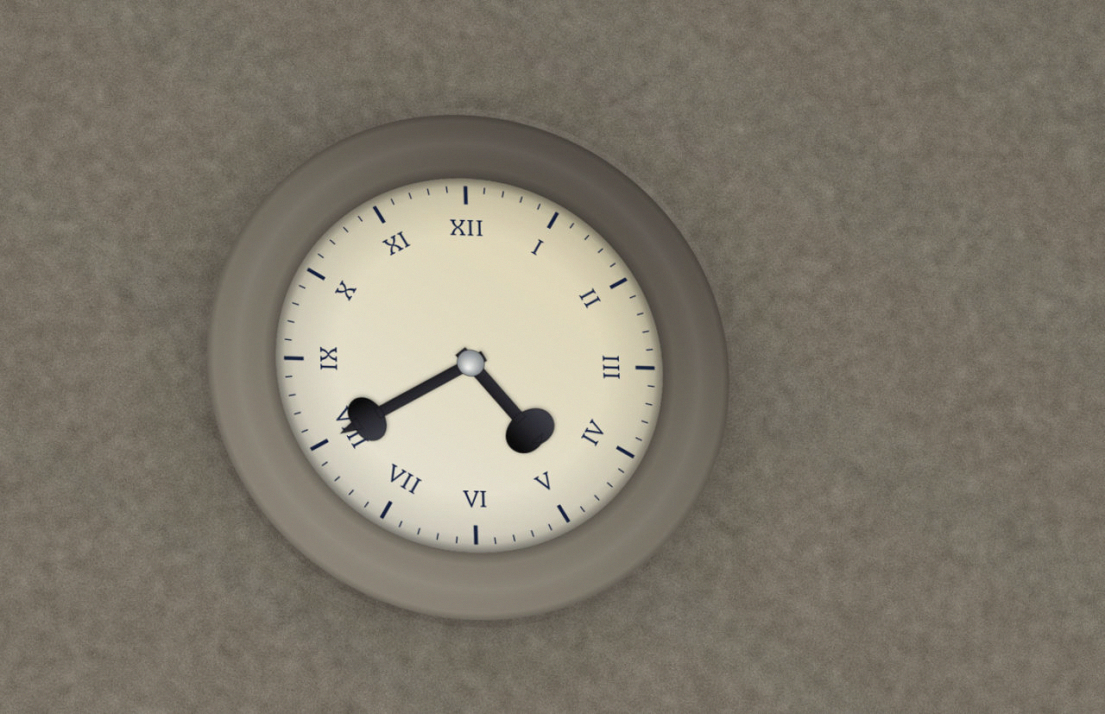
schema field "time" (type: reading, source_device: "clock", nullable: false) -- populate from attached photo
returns 4:40
